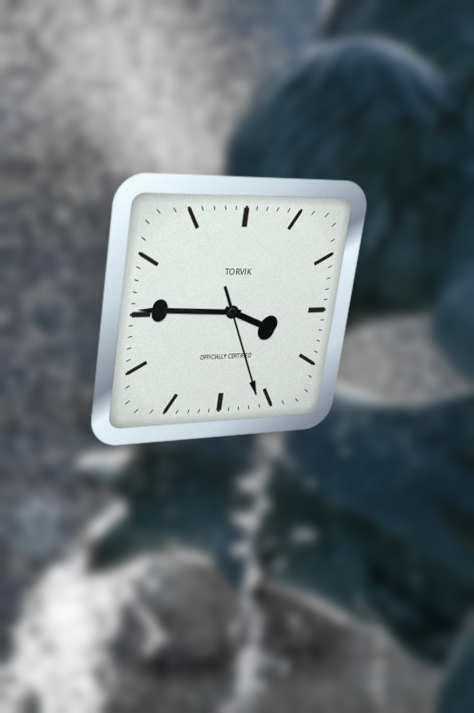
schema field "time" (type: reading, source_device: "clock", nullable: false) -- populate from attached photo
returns 3:45:26
